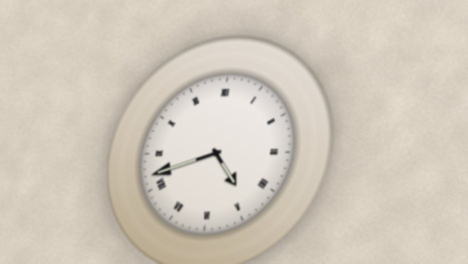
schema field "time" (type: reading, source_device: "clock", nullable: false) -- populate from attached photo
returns 4:42
